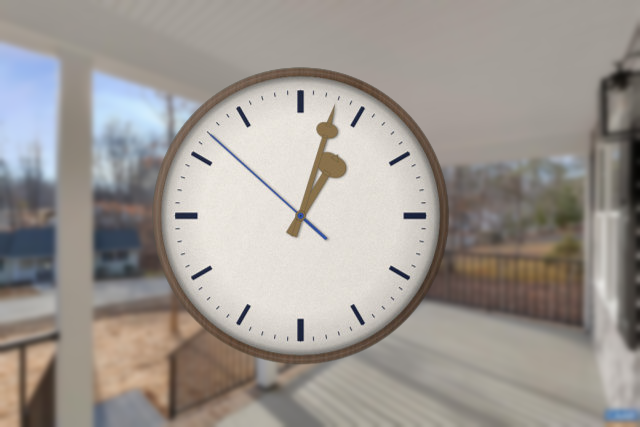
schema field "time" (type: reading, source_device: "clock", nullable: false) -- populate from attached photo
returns 1:02:52
